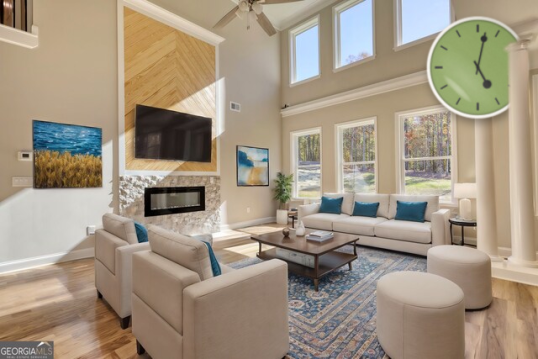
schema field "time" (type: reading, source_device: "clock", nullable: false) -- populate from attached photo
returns 5:02
